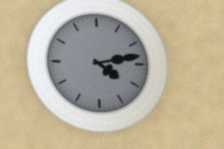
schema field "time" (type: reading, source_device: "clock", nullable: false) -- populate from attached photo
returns 4:13
